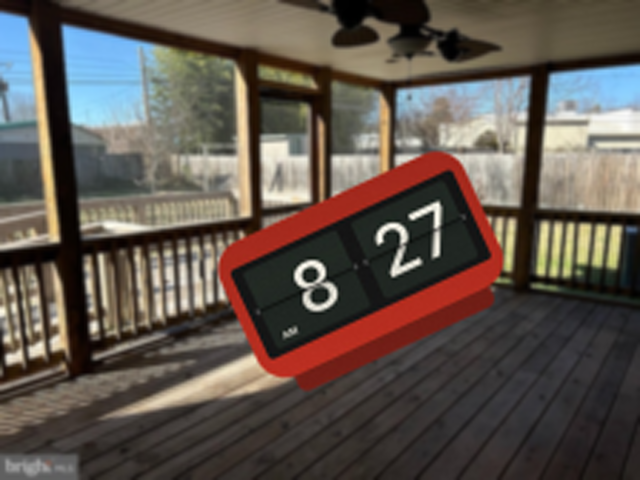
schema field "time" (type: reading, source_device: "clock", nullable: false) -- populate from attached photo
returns 8:27
